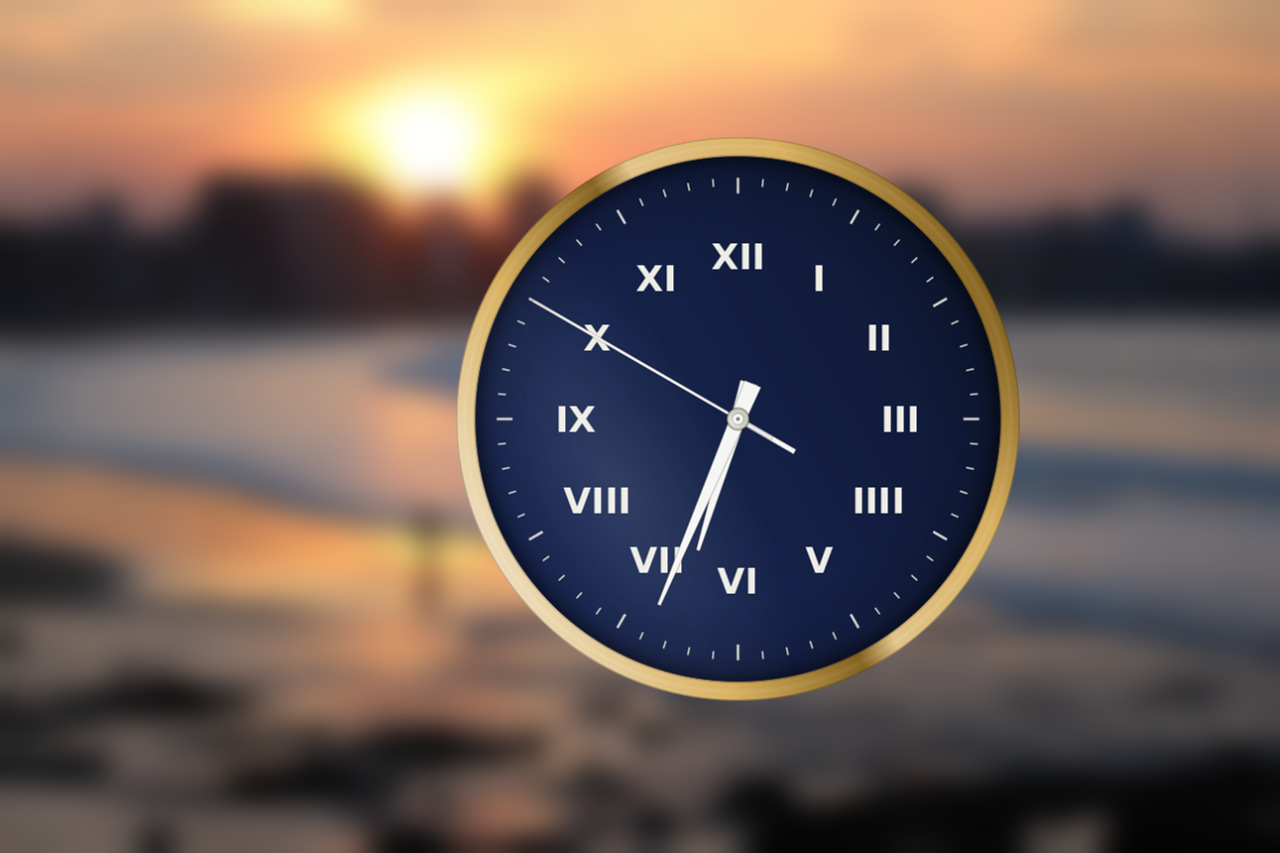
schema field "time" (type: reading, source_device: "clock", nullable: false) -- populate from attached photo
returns 6:33:50
